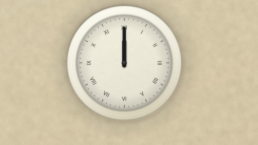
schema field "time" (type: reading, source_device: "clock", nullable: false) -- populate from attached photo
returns 12:00
